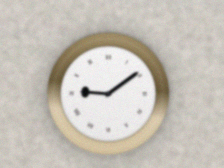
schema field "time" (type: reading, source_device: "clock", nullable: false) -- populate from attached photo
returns 9:09
